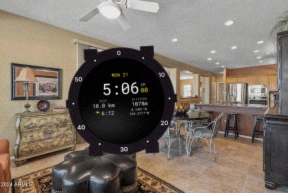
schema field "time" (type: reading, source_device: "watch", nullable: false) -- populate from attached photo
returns 5:06
